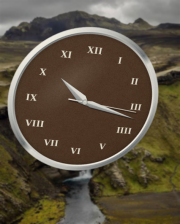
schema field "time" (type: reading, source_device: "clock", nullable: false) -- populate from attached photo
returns 10:17:16
